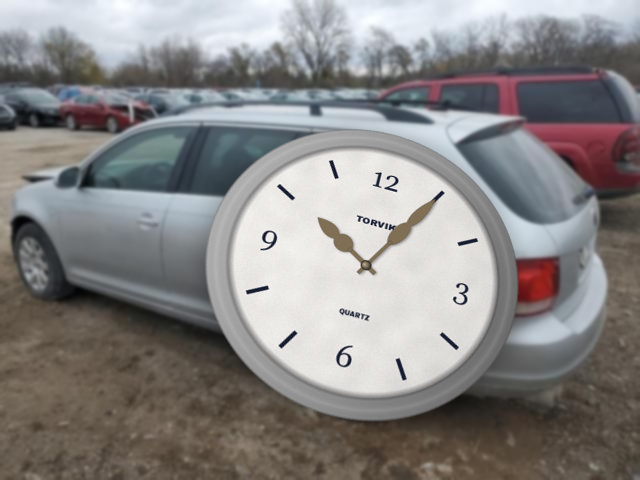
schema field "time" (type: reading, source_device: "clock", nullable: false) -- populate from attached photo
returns 10:05
